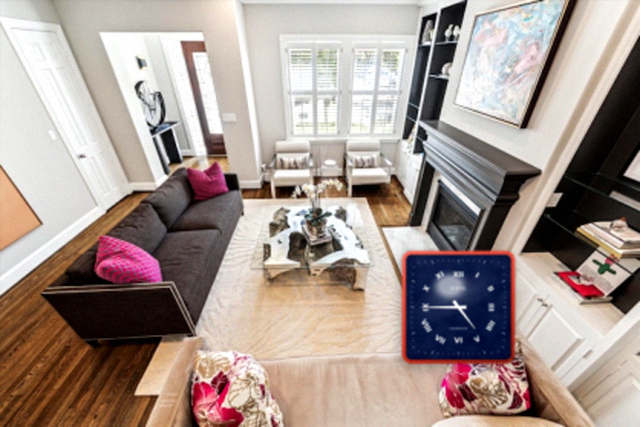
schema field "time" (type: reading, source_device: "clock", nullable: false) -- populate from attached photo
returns 4:45
